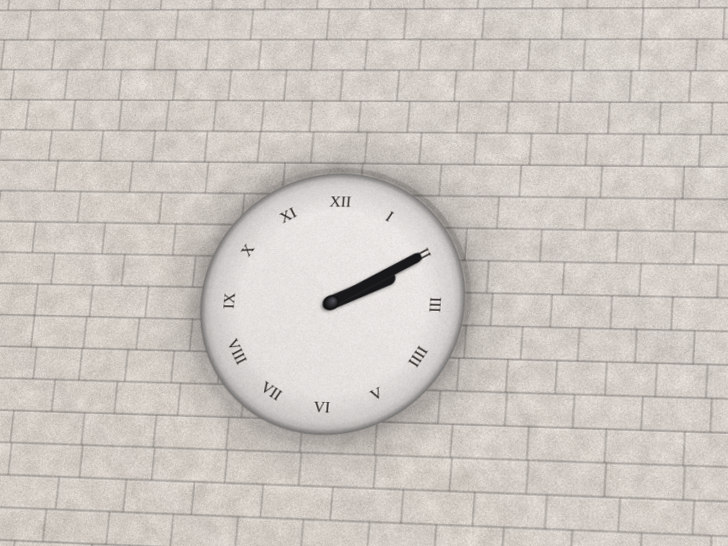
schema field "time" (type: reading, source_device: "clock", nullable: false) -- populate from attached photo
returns 2:10
